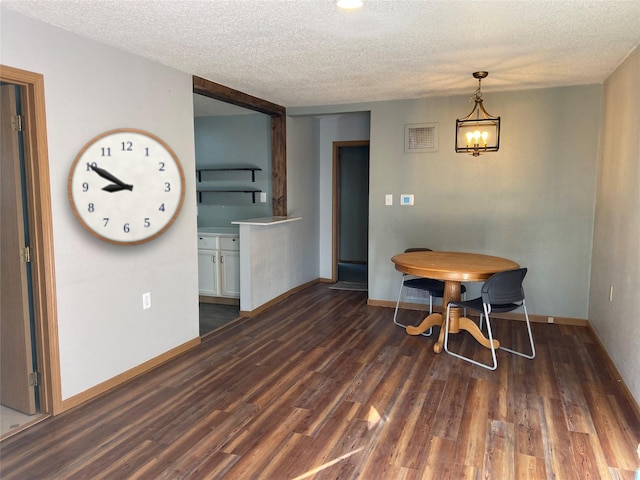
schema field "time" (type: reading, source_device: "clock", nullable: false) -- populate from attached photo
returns 8:50
